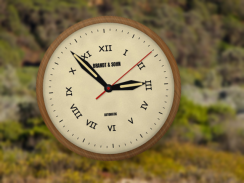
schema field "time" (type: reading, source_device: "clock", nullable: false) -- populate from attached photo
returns 2:53:09
